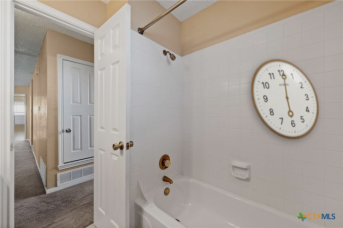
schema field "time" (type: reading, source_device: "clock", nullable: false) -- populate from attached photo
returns 6:01
